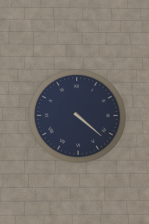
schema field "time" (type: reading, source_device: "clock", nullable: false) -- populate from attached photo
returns 4:22
